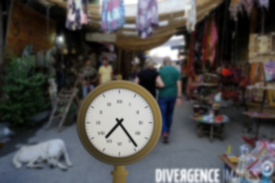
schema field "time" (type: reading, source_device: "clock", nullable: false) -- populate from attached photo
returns 7:24
